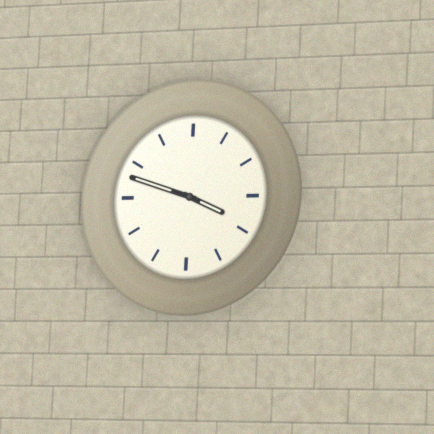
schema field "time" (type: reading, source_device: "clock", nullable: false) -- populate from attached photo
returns 3:48
